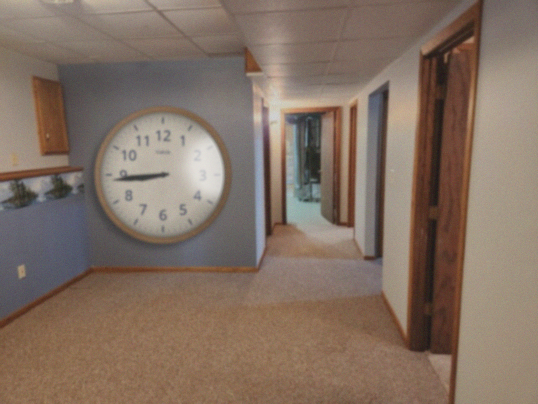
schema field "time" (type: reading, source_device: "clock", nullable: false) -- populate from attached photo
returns 8:44
